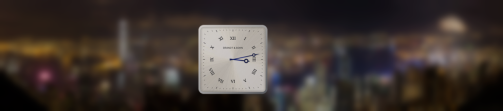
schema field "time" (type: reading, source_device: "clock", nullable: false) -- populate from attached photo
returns 3:13
